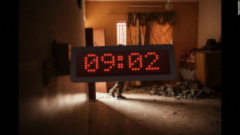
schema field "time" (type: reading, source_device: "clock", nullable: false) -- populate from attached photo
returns 9:02
